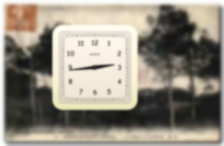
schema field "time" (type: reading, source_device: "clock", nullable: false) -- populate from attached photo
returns 2:44
